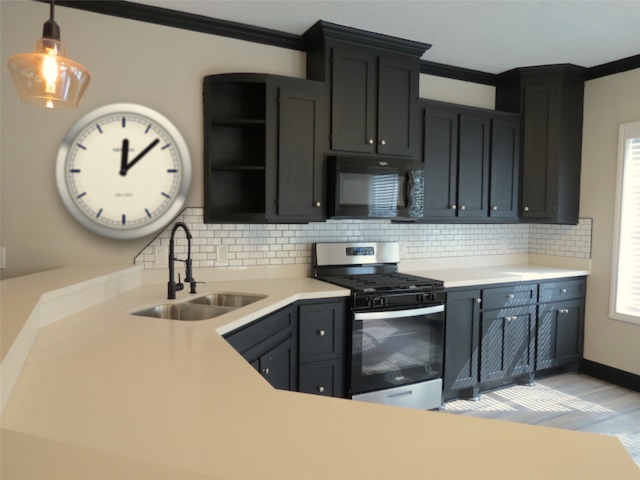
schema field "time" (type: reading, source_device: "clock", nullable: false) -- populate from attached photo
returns 12:08
